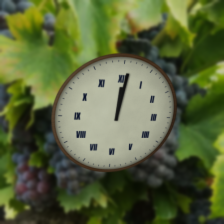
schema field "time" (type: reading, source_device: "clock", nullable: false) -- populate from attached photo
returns 12:01
